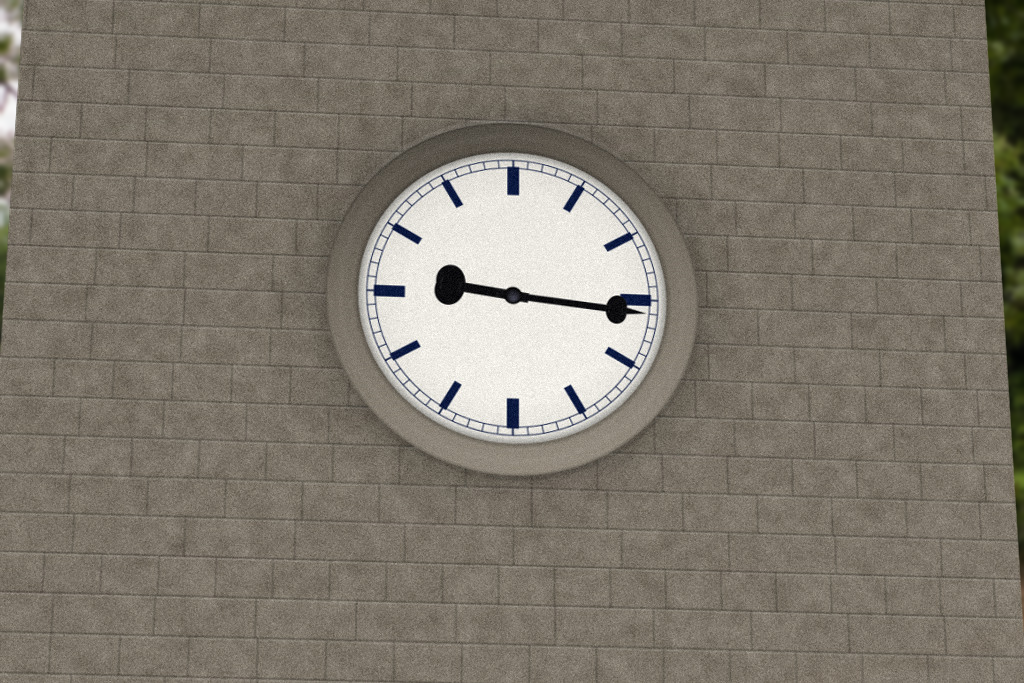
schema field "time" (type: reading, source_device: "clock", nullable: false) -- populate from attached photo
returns 9:16
